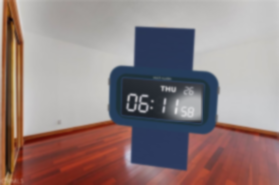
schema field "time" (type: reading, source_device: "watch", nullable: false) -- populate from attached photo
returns 6:11
